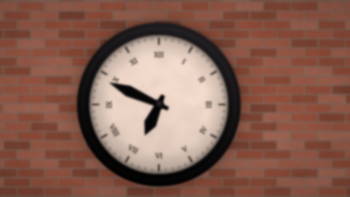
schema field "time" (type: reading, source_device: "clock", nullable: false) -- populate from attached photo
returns 6:49
